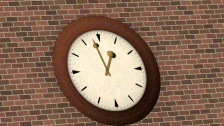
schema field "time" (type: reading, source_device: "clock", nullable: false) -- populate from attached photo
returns 12:58
